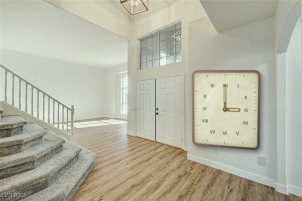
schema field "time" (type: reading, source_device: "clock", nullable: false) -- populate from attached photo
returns 3:00
